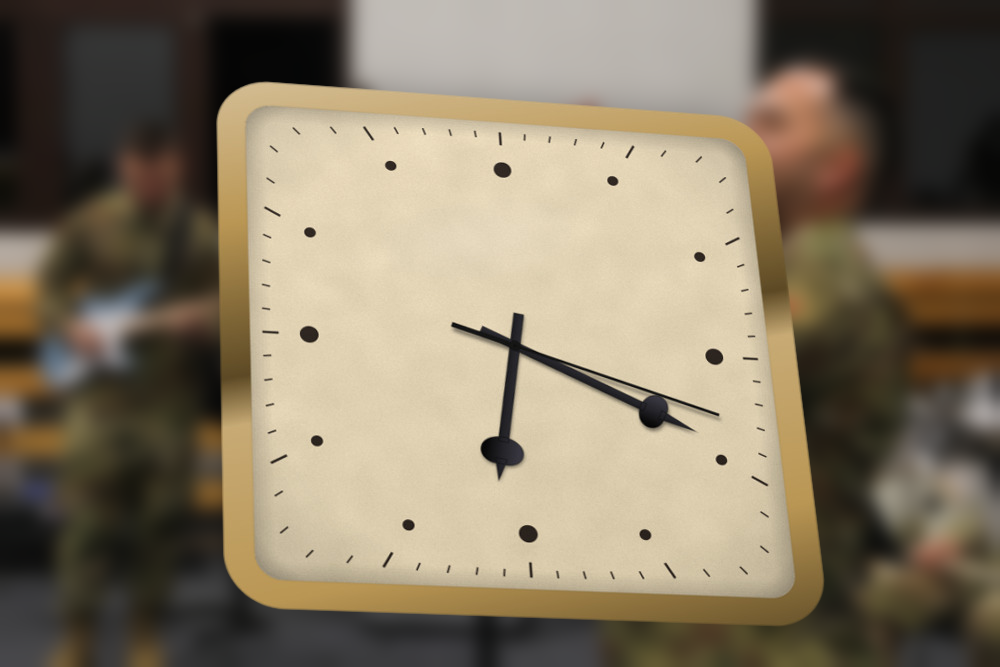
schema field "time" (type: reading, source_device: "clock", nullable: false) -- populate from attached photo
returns 6:19:18
